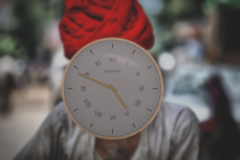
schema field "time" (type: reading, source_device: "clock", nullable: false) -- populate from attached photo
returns 4:49
